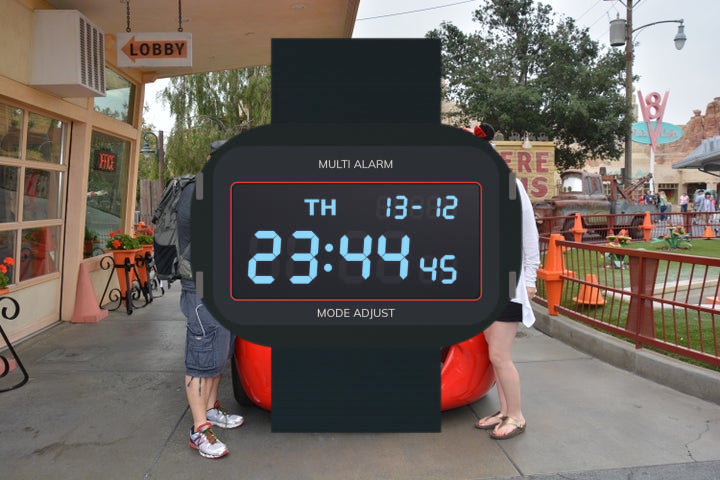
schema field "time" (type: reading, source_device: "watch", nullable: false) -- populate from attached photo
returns 23:44:45
